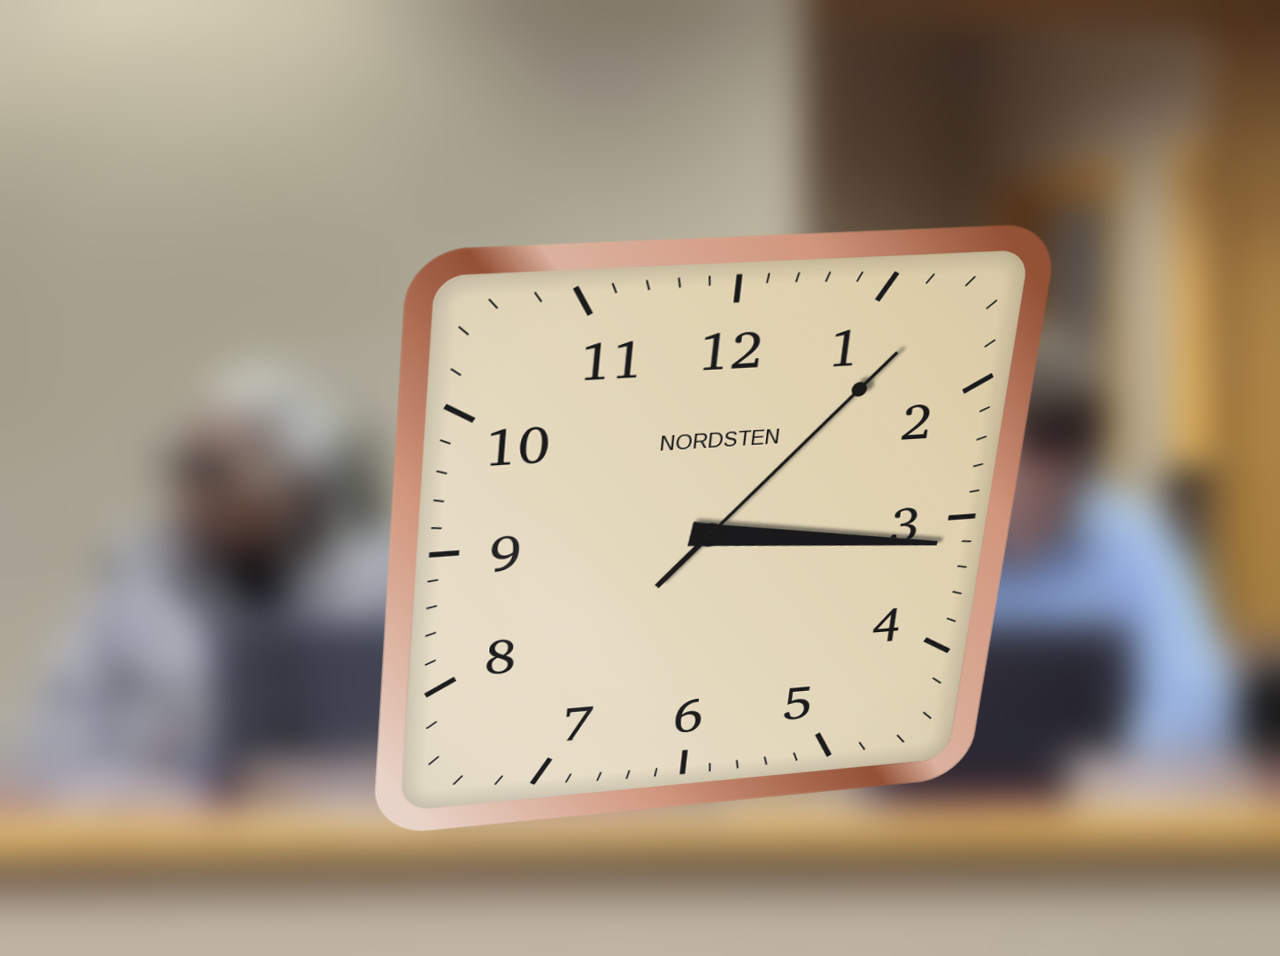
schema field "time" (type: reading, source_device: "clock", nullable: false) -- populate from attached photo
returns 3:16:07
